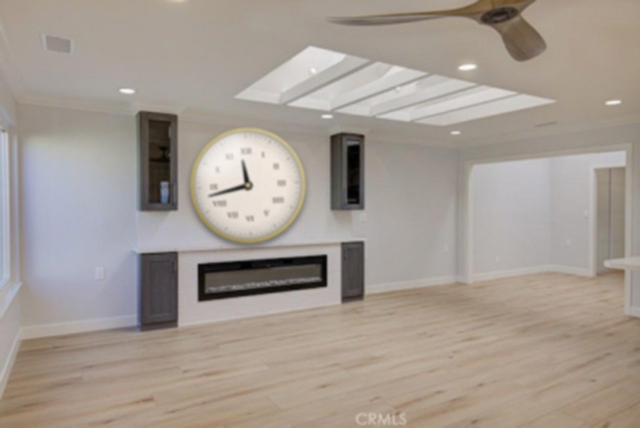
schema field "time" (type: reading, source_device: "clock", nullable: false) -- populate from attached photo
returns 11:43
